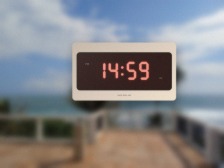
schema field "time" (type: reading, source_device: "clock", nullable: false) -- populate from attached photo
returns 14:59
